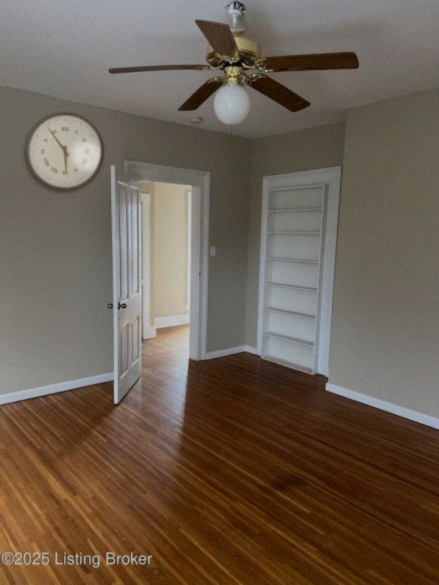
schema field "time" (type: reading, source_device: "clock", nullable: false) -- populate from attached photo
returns 5:54
